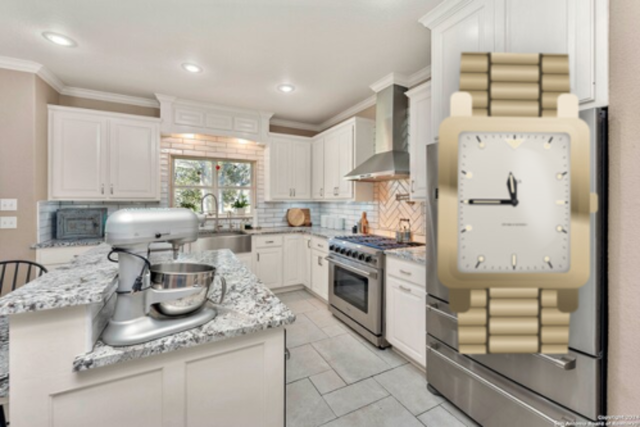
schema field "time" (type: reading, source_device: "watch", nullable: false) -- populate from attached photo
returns 11:45
